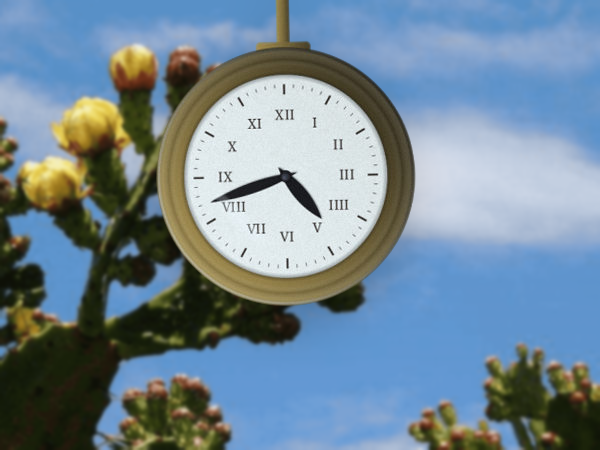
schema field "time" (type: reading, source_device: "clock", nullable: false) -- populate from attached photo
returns 4:42
